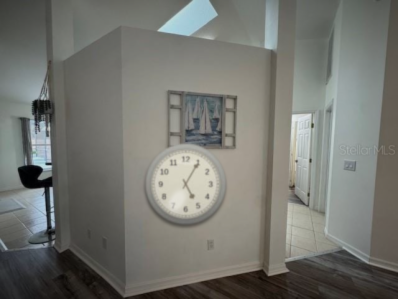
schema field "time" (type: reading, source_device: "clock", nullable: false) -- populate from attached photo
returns 5:05
